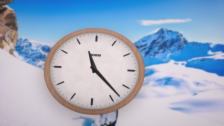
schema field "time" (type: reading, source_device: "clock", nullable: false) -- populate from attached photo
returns 11:23
